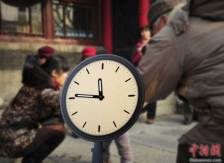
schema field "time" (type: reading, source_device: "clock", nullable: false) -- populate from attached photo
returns 11:46
